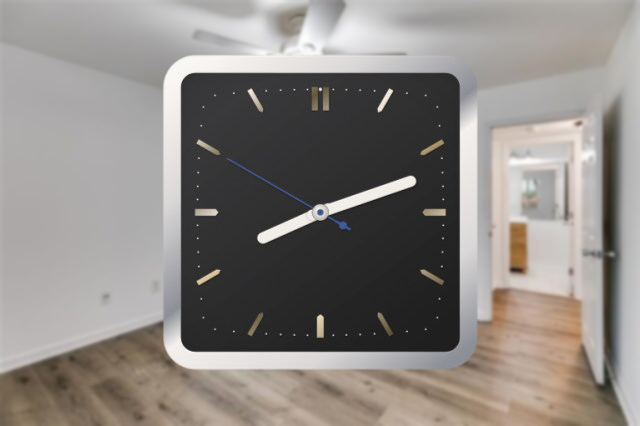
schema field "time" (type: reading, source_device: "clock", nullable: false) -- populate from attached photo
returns 8:11:50
